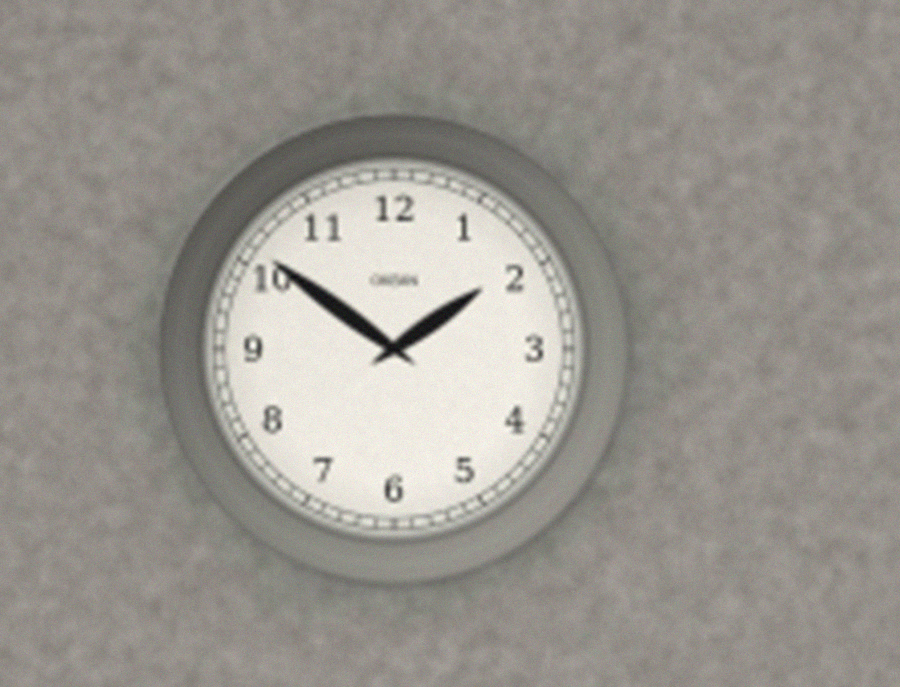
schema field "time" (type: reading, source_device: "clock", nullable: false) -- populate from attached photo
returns 1:51
